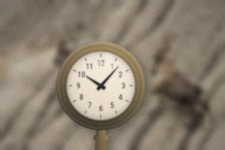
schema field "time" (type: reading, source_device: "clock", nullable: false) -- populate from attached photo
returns 10:07
